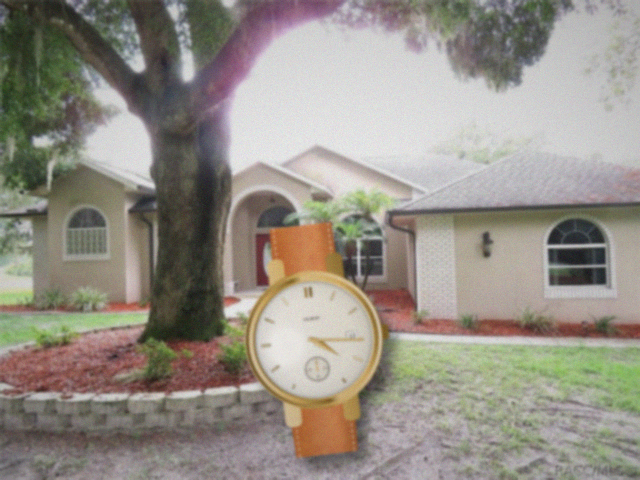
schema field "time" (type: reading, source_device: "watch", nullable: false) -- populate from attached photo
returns 4:16
